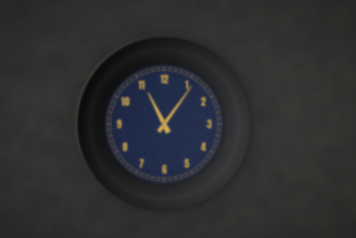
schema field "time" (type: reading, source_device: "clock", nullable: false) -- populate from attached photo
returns 11:06
